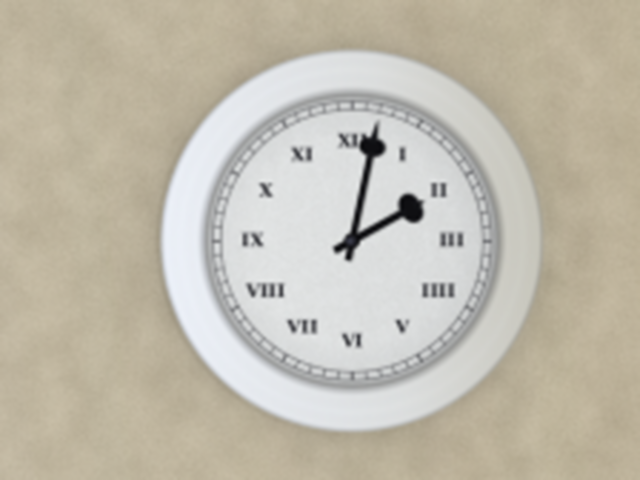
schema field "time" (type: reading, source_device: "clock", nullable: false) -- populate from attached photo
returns 2:02
